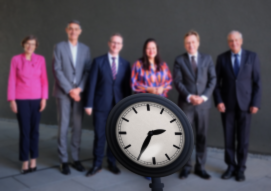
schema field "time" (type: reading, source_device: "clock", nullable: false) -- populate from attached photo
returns 2:35
